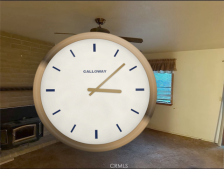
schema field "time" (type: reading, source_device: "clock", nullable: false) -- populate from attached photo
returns 3:08
